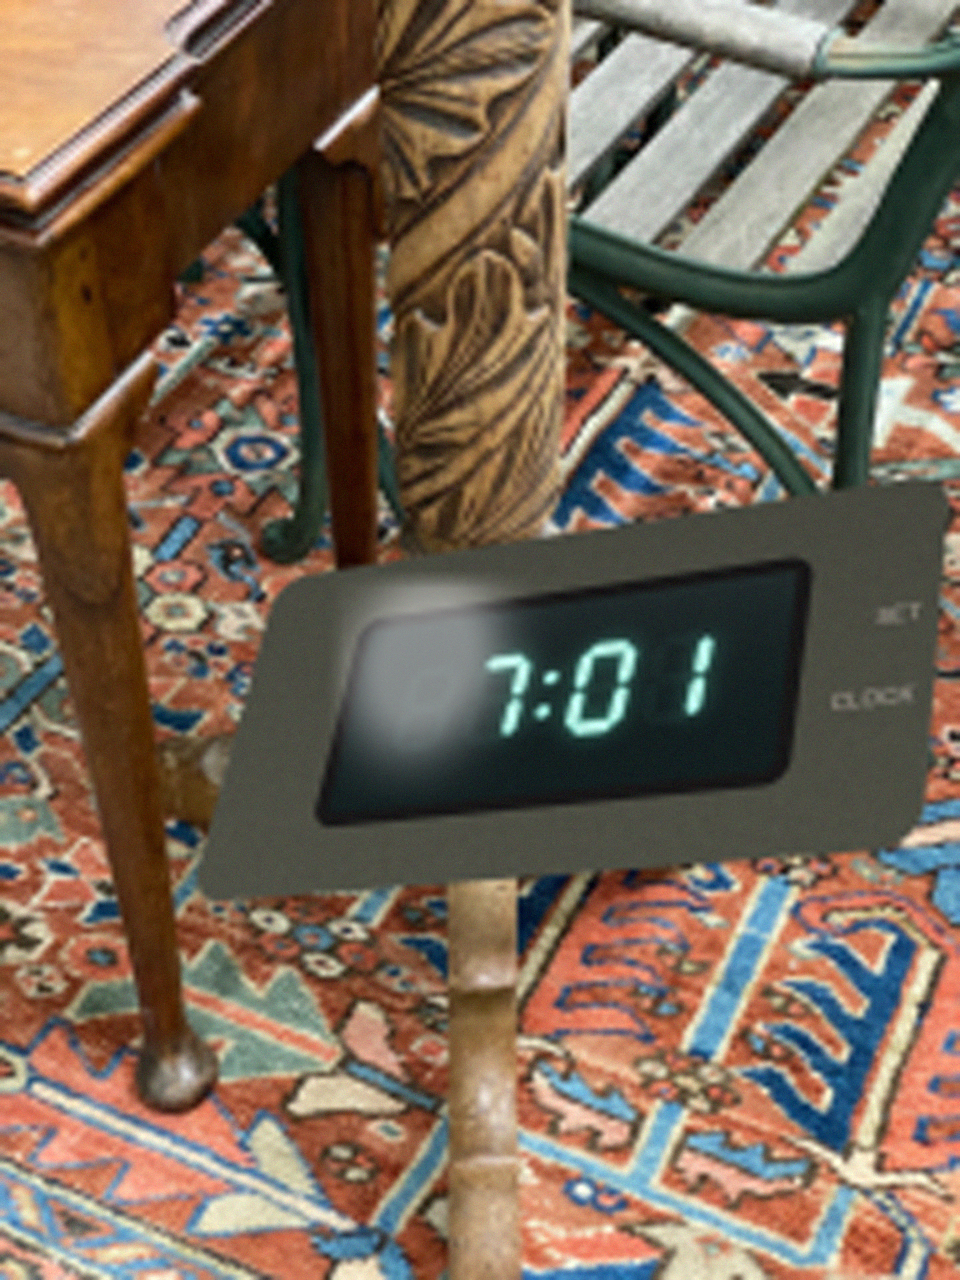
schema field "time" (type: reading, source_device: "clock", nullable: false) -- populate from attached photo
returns 7:01
